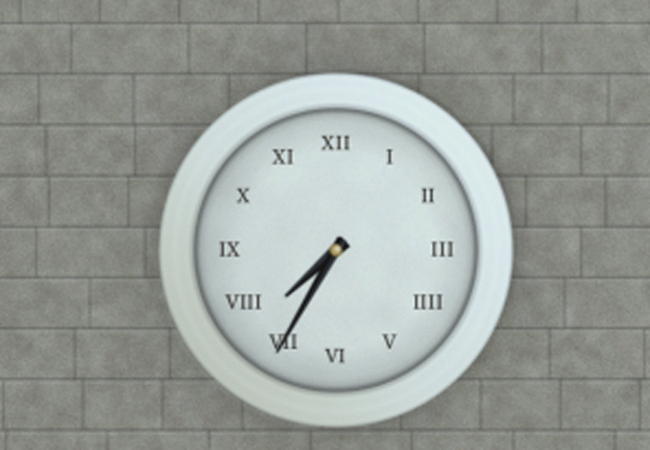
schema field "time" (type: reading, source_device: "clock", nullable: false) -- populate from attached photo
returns 7:35
